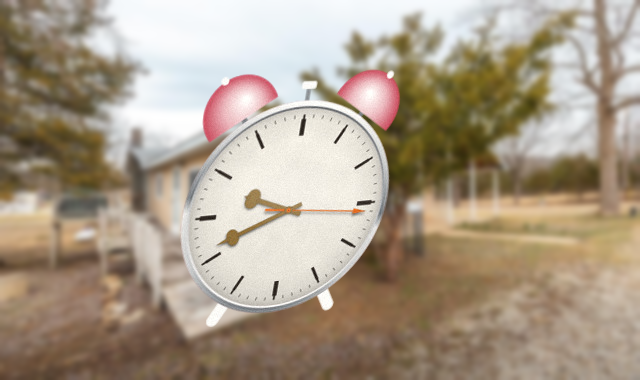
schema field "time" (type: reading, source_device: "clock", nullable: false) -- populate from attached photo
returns 9:41:16
